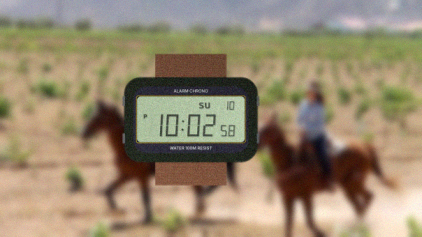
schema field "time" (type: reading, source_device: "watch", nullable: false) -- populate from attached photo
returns 10:02:58
